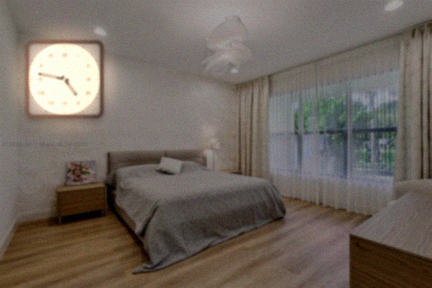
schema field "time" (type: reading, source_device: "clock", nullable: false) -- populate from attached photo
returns 4:47
